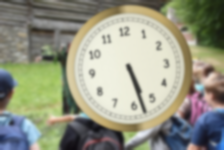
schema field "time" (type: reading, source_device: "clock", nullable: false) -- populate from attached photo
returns 5:28
